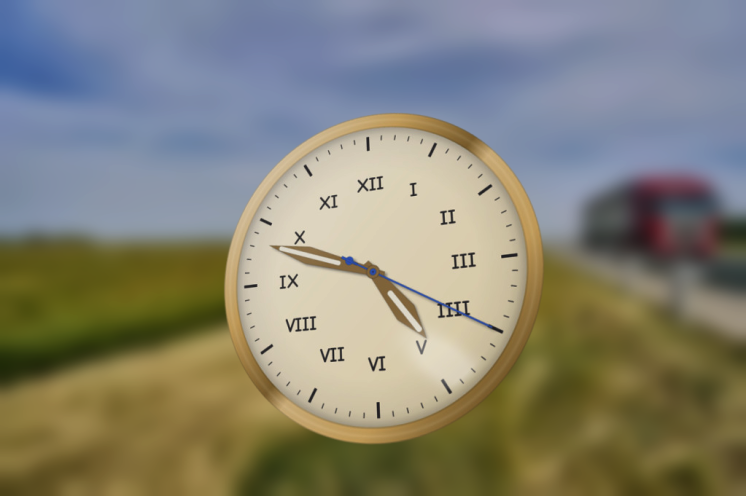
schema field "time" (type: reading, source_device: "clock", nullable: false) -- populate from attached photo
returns 4:48:20
